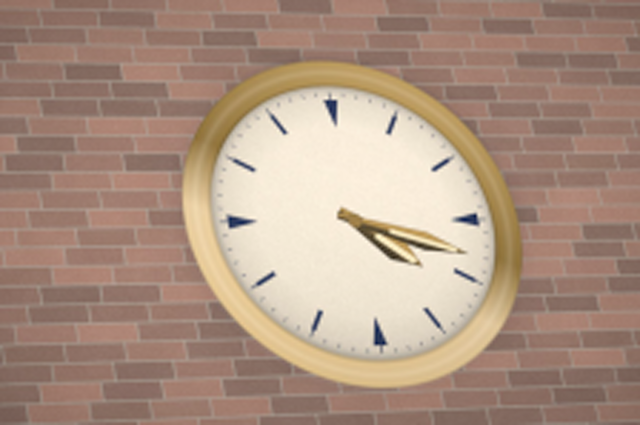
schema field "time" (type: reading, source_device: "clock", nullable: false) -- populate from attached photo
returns 4:18
